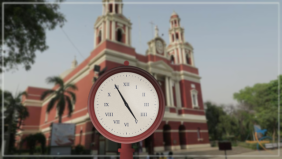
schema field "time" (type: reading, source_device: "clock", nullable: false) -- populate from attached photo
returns 4:55
